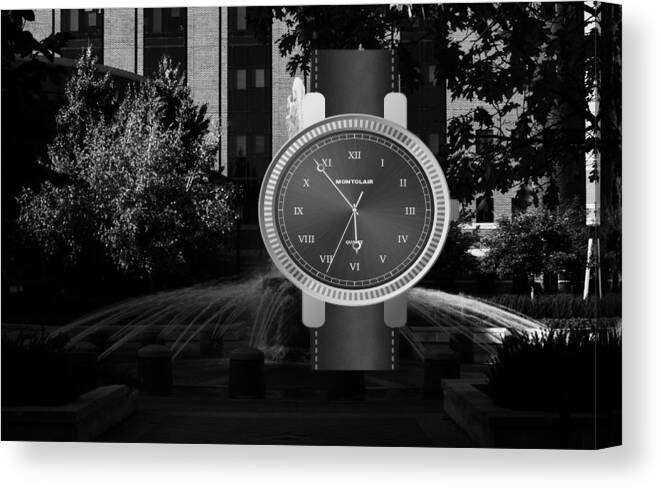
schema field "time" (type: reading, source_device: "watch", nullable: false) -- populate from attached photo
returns 5:53:34
